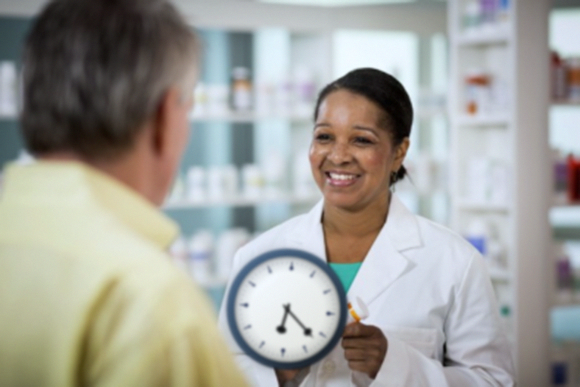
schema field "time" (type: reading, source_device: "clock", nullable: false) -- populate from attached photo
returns 6:22
